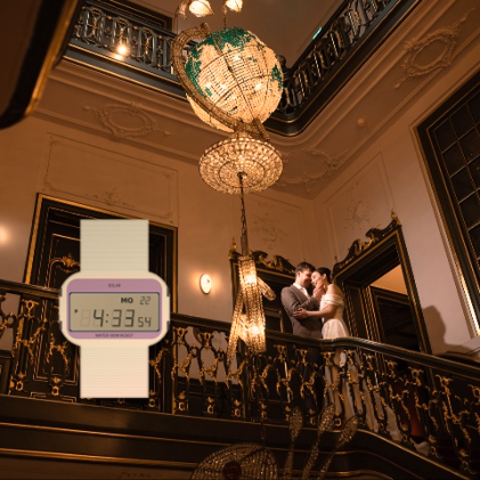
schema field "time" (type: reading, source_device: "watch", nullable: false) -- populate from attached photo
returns 4:33:54
